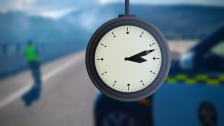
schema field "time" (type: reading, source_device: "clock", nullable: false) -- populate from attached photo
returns 3:12
